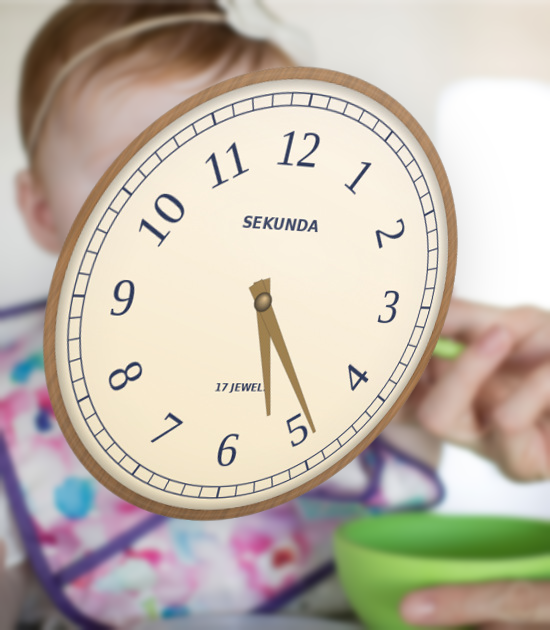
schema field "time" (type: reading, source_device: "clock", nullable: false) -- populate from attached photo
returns 5:24
